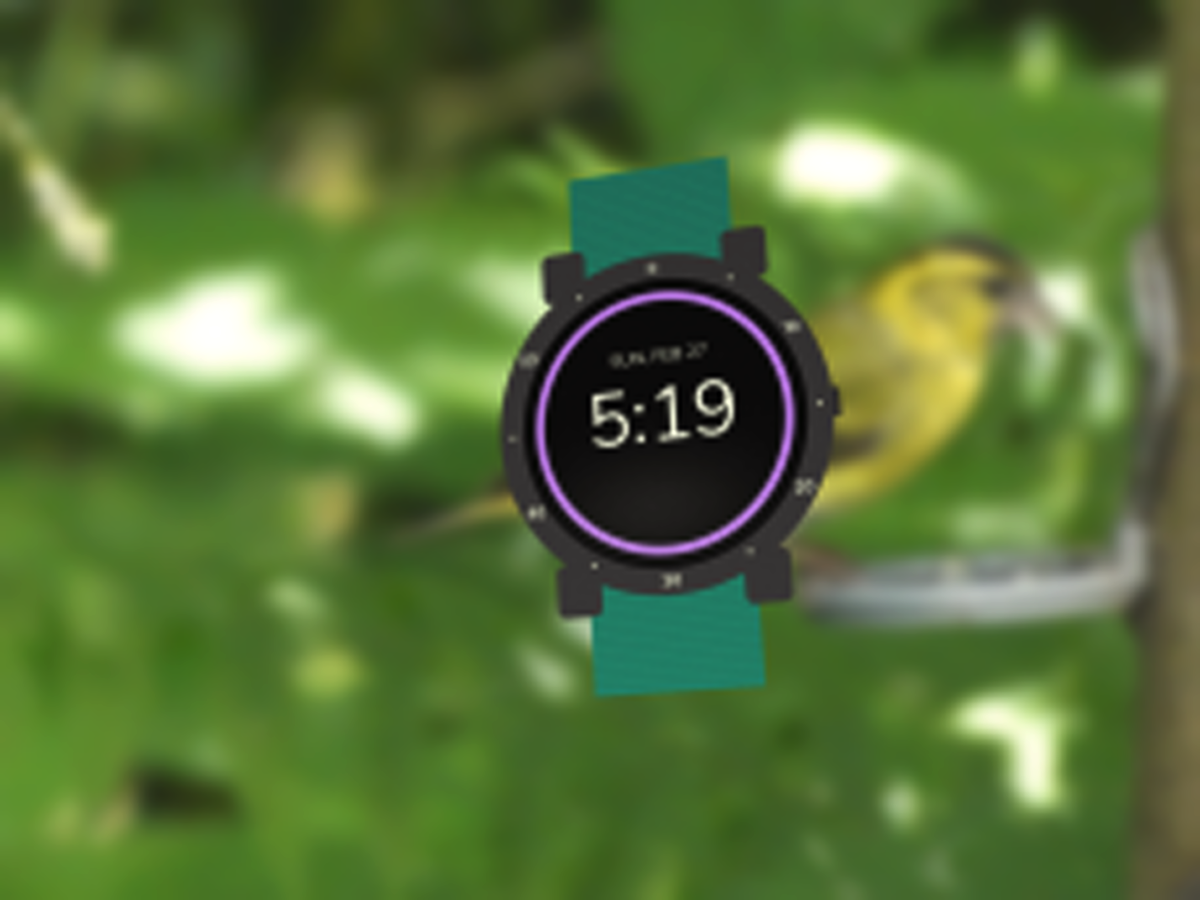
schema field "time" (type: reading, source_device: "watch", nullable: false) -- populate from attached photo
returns 5:19
